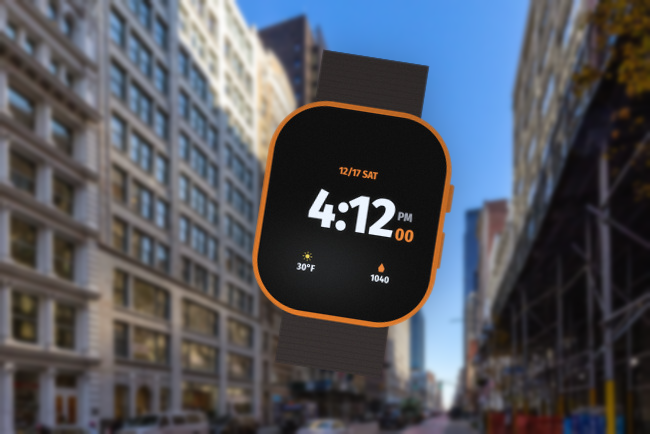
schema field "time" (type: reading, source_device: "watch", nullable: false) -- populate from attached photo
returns 4:12:00
